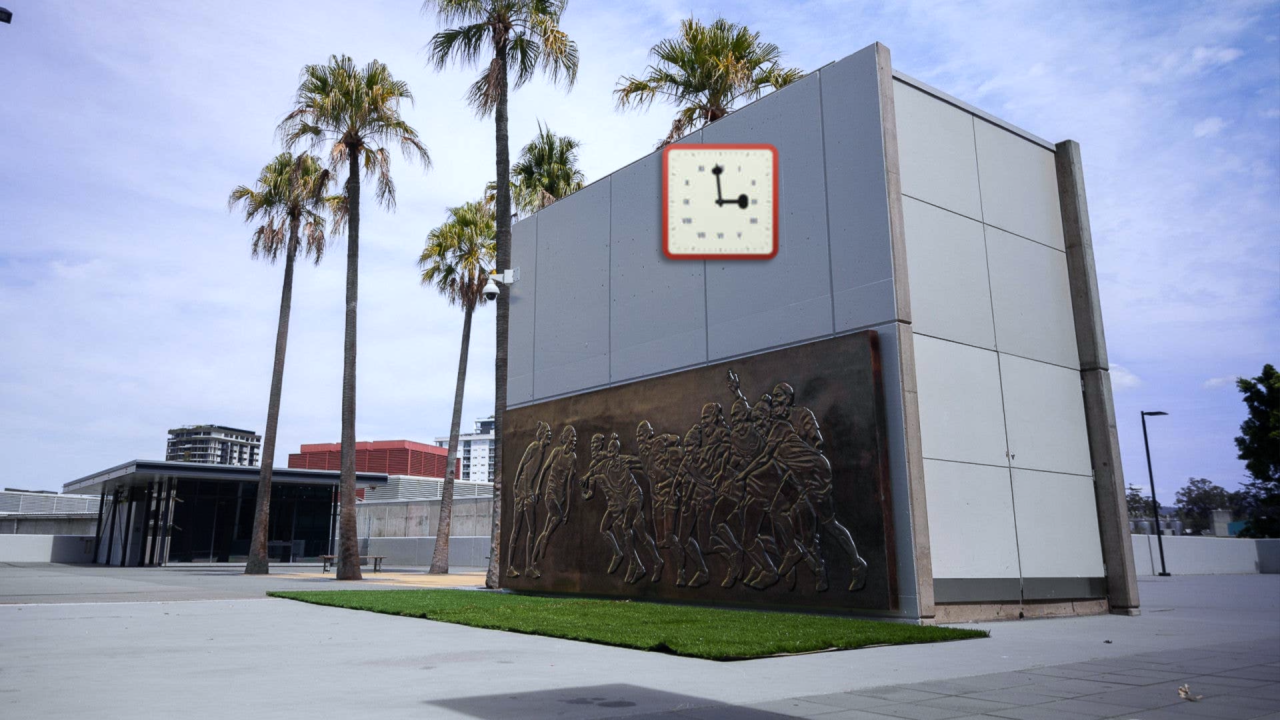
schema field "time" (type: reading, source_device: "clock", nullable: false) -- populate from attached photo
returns 2:59
